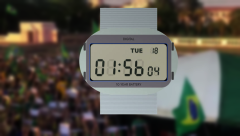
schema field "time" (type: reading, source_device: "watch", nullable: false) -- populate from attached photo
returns 1:56:04
